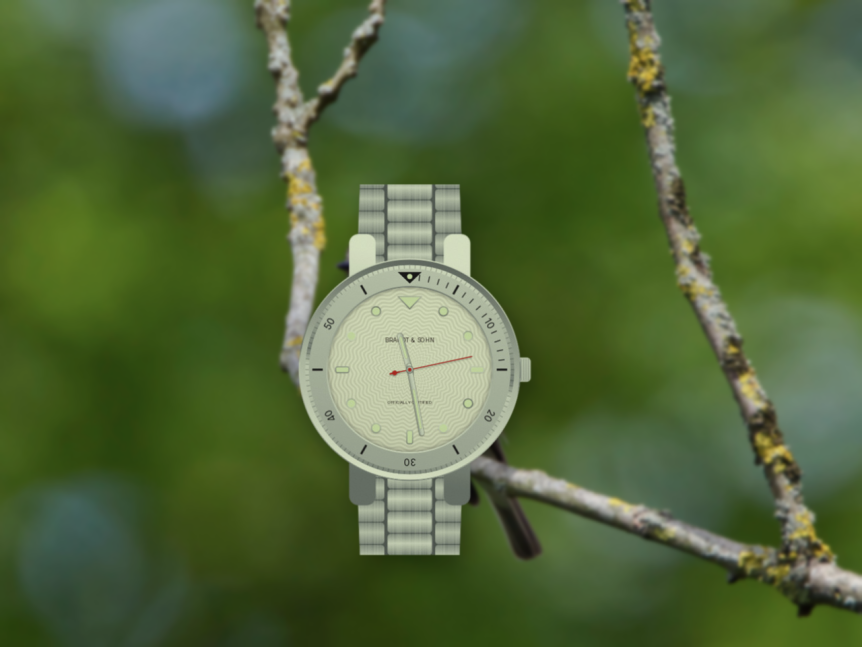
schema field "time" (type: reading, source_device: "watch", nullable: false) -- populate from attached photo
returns 11:28:13
